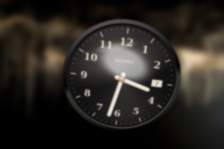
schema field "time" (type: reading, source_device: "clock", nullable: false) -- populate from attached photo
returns 3:32
